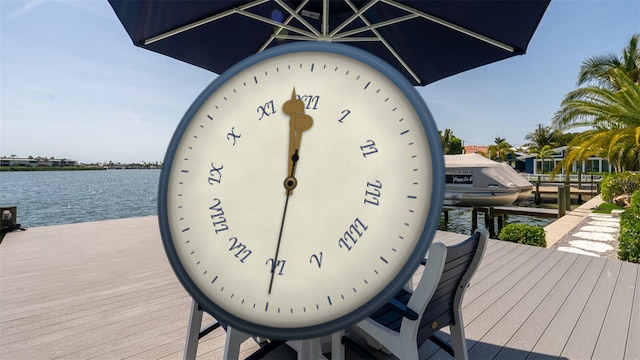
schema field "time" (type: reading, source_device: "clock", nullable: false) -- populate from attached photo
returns 11:58:30
